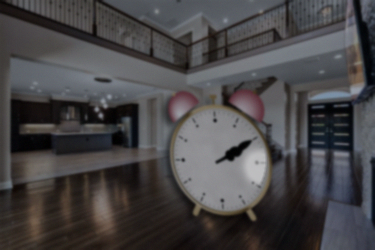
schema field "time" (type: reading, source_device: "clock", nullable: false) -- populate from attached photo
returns 2:10
